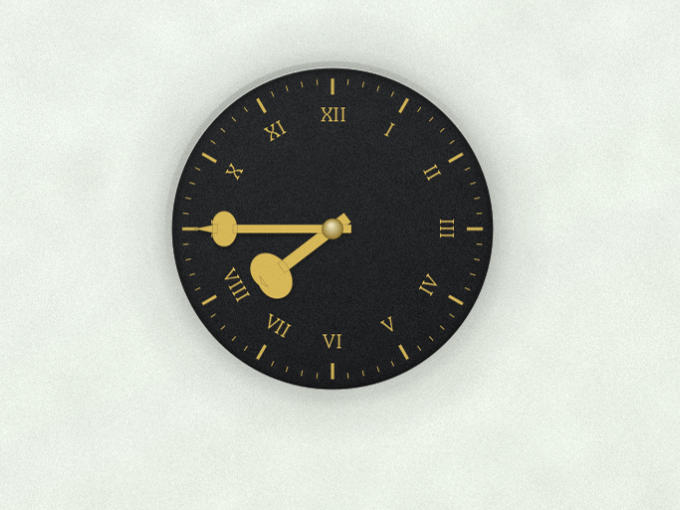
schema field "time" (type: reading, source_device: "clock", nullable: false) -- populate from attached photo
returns 7:45
